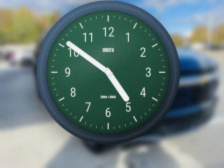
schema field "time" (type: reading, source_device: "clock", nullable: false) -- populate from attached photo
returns 4:51
